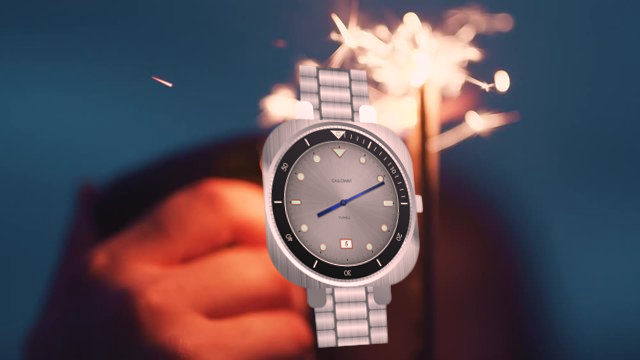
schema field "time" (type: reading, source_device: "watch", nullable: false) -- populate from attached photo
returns 8:11
